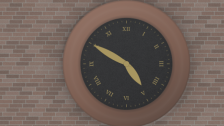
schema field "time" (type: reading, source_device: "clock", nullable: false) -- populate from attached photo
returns 4:50
